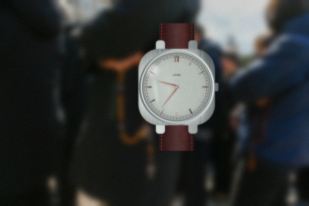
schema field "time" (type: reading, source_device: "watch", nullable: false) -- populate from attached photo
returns 9:36
